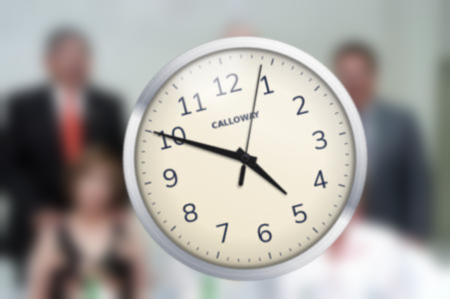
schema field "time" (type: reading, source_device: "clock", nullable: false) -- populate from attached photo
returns 4:50:04
